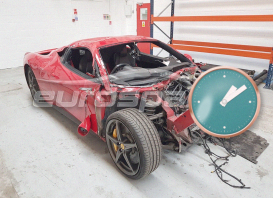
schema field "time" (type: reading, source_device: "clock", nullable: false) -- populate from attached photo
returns 1:09
